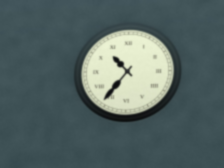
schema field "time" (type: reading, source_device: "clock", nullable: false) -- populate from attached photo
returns 10:36
